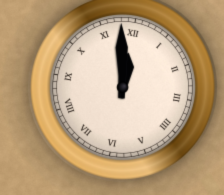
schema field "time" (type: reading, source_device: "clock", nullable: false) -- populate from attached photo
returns 11:58
